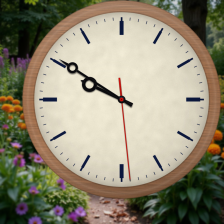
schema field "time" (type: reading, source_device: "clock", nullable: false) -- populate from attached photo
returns 9:50:29
